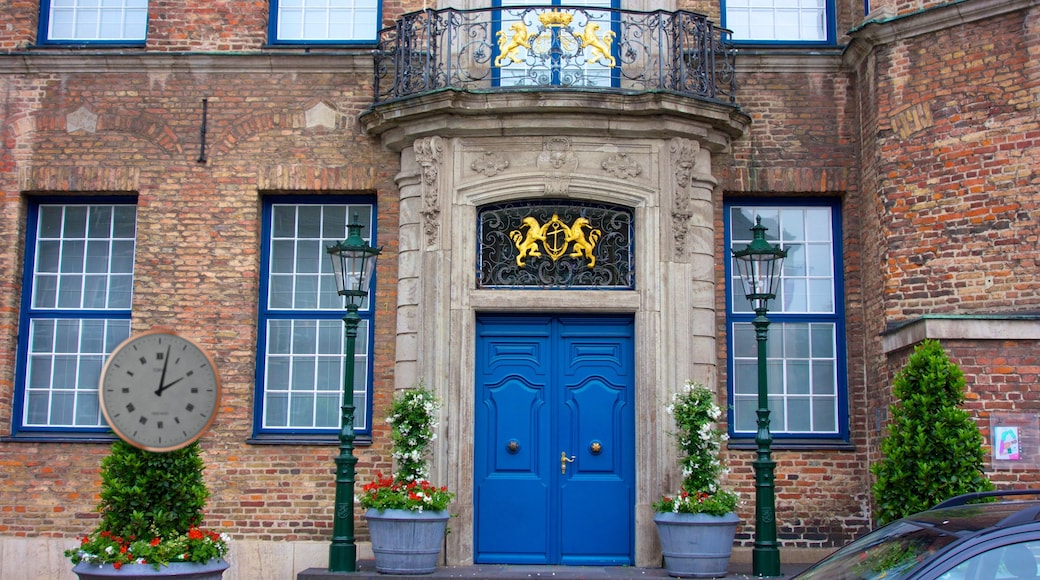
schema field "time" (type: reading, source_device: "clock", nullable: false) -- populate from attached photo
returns 2:02
